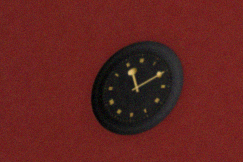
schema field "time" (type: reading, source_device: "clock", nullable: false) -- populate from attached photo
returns 11:10
